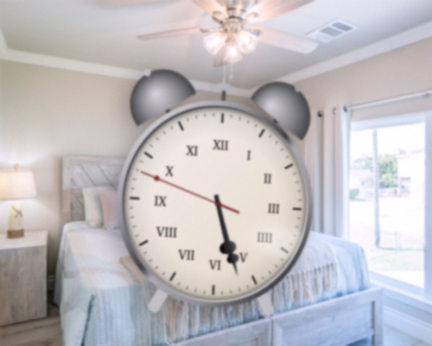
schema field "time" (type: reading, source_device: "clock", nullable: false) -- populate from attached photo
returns 5:26:48
